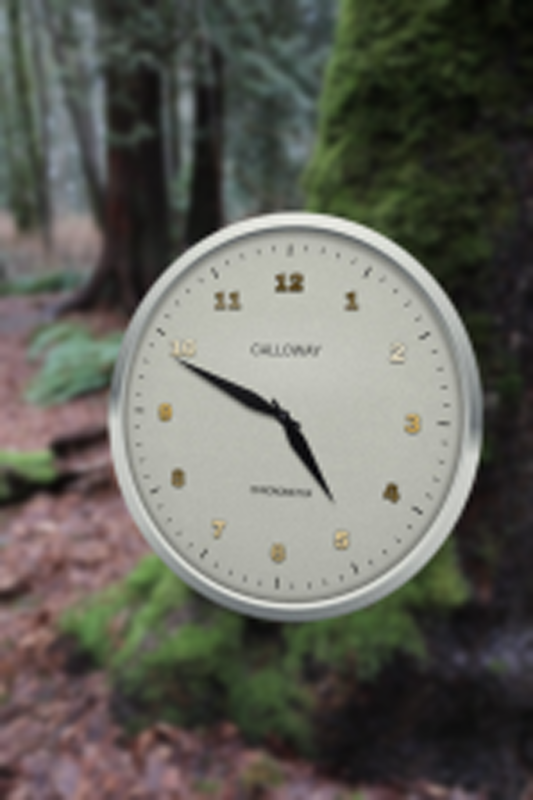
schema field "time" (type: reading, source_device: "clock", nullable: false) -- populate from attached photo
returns 4:49
